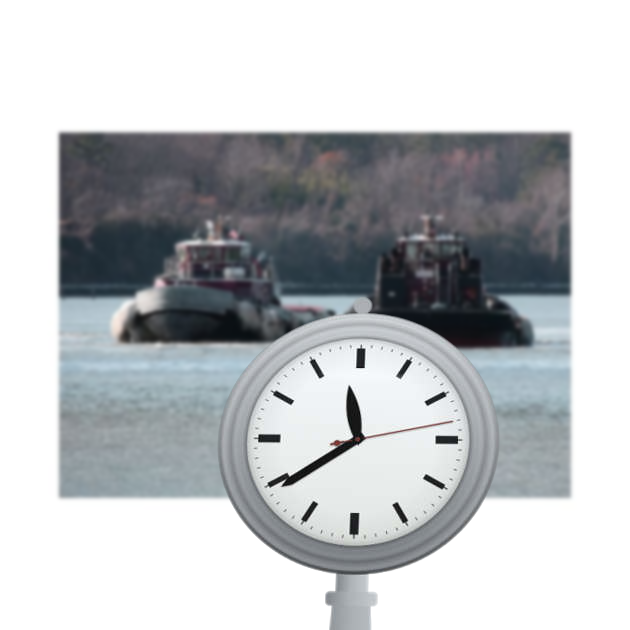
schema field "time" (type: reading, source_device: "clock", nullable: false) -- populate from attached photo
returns 11:39:13
